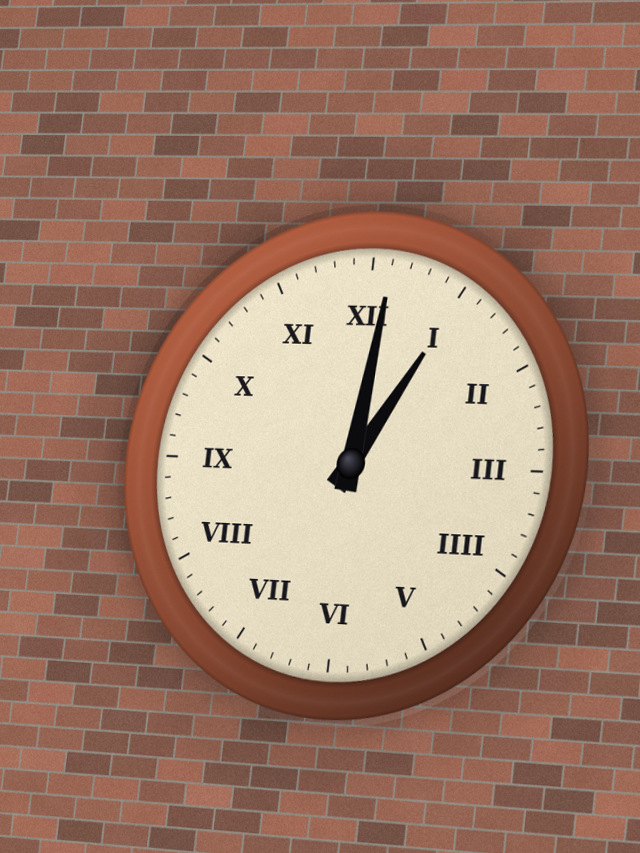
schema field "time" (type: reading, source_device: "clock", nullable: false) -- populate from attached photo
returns 1:01
